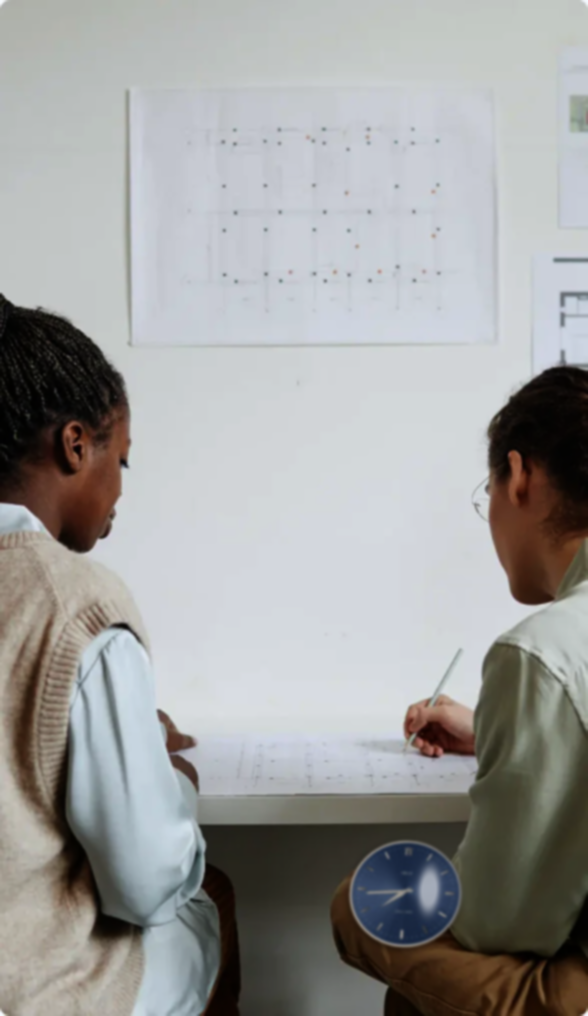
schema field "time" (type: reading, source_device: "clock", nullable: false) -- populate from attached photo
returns 7:44
